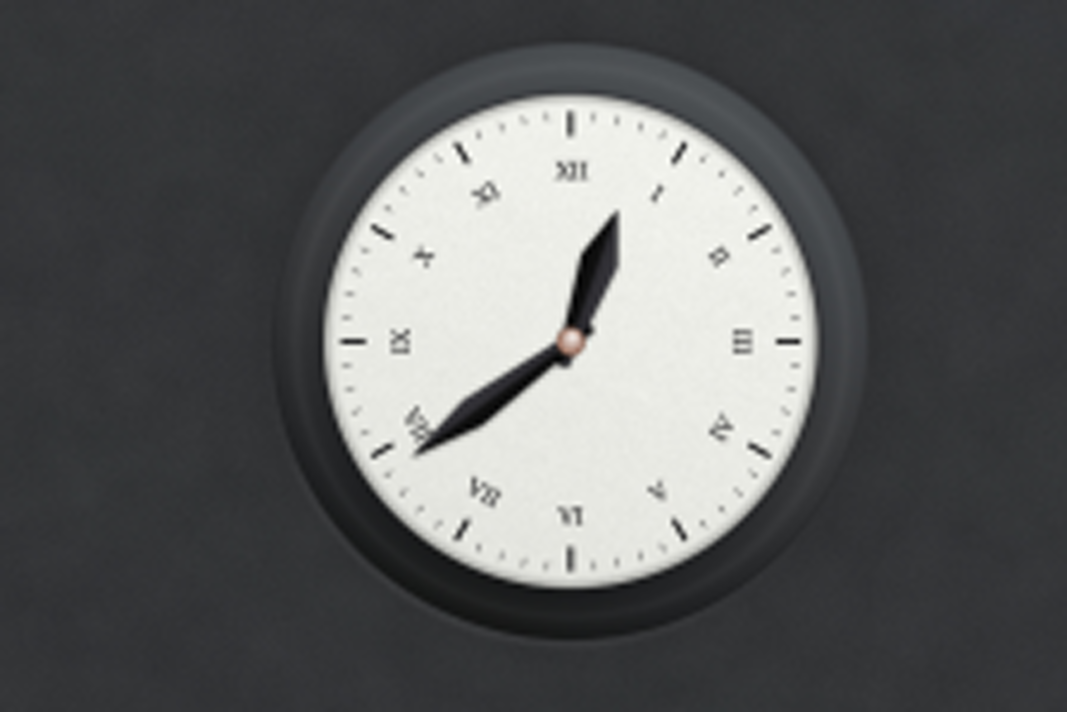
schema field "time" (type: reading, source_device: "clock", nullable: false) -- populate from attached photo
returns 12:39
